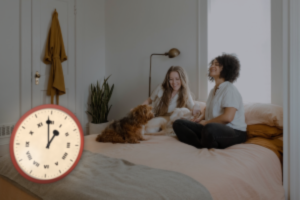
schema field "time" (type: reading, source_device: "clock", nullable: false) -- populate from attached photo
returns 12:59
